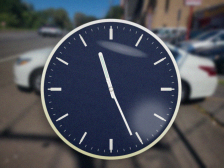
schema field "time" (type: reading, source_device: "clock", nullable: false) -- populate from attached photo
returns 11:26
